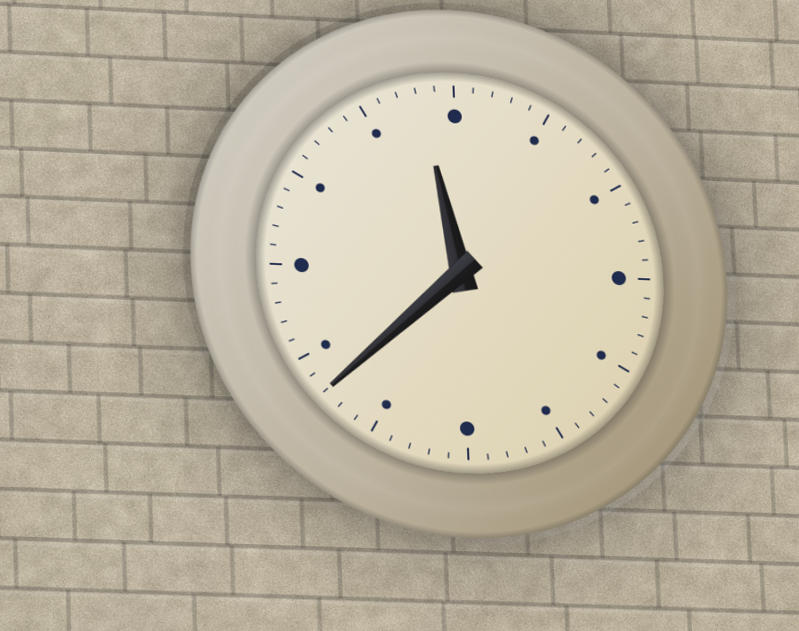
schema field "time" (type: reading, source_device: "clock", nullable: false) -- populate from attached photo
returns 11:38
